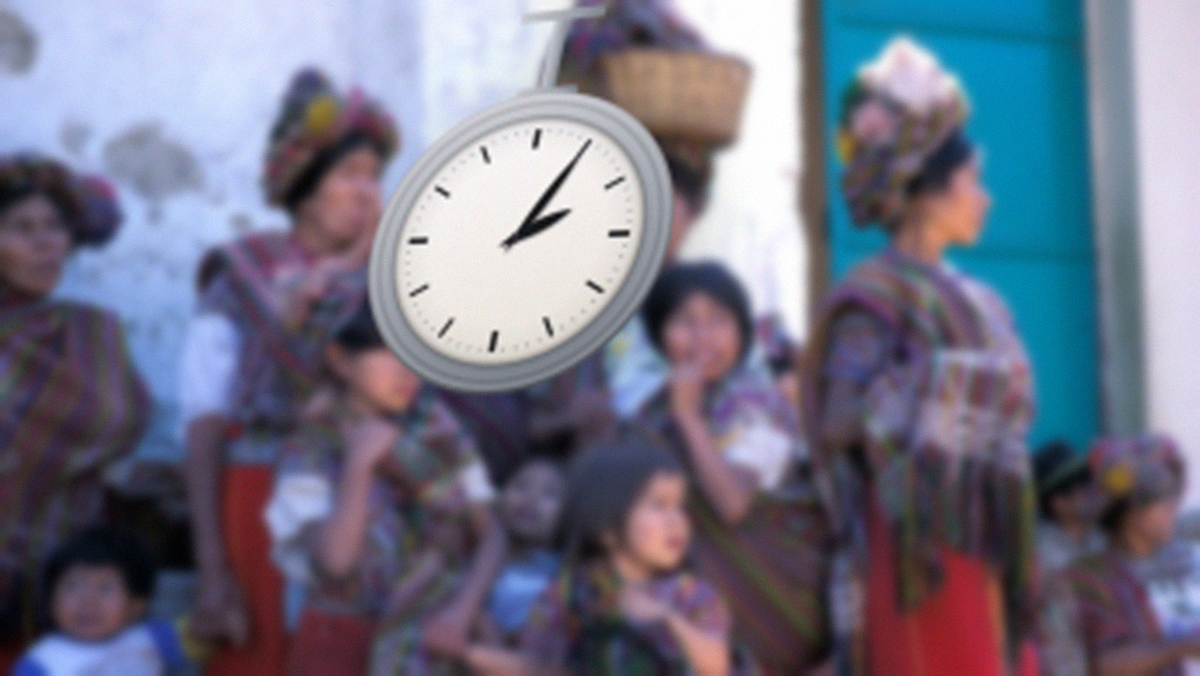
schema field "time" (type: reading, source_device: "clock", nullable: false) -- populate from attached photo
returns 2:05
